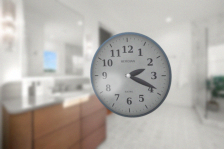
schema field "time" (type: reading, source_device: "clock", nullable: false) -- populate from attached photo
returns 2:19
